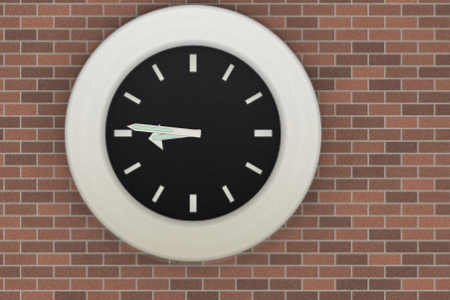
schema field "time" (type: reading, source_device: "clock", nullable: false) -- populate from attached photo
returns 8:46
